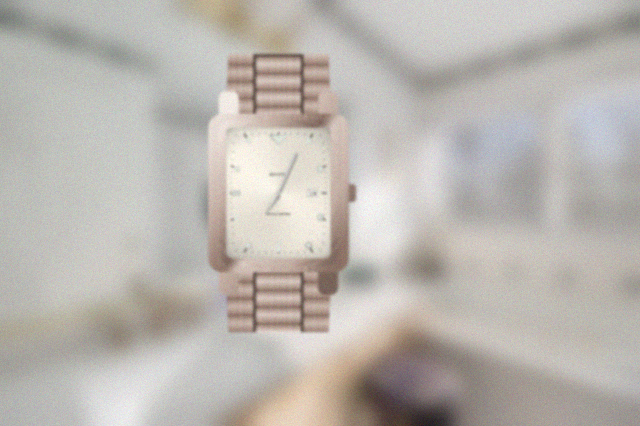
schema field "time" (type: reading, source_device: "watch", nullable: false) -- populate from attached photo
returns 7:04
